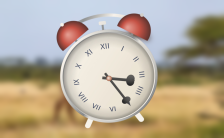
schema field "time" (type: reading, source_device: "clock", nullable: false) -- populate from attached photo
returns 3:25
